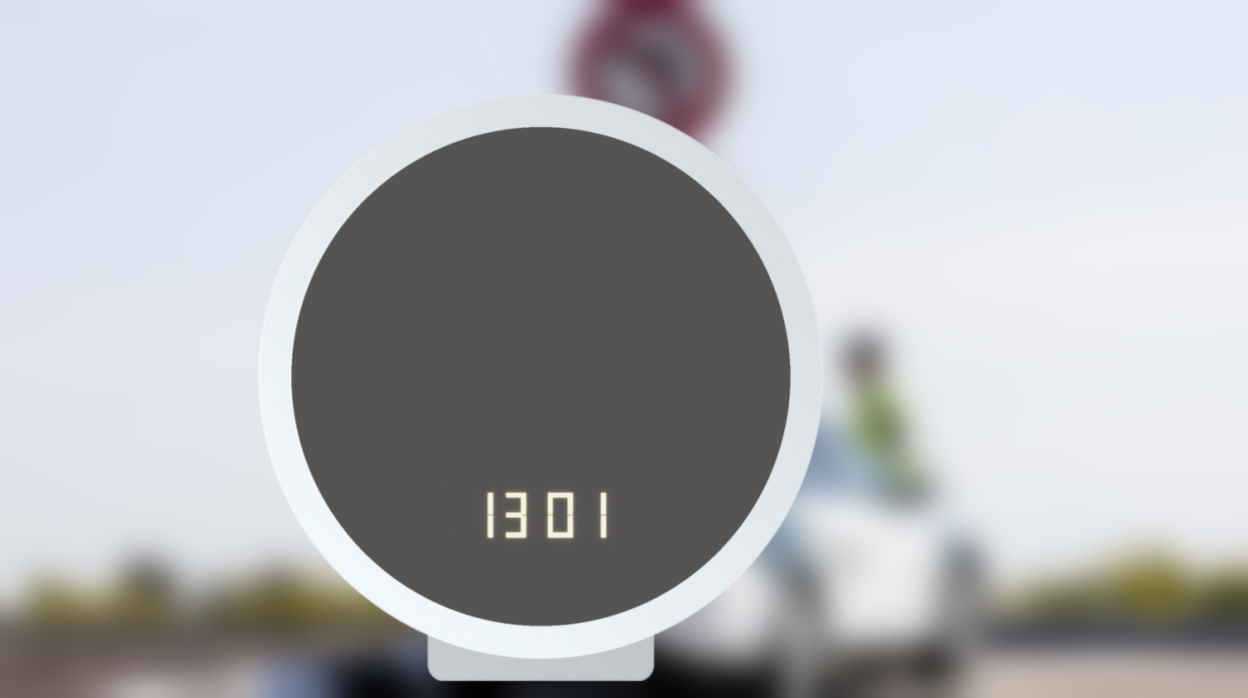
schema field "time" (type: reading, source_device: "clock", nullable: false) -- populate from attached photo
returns 13:01
